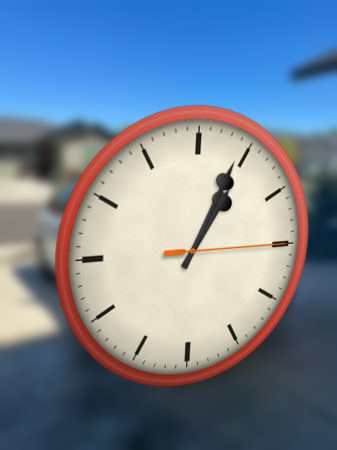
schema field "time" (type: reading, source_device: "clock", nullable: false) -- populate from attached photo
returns 1:04:15
